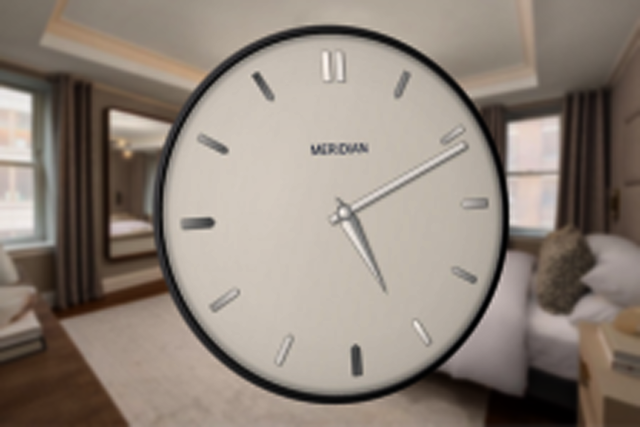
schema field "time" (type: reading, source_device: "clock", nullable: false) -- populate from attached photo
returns 5:11
